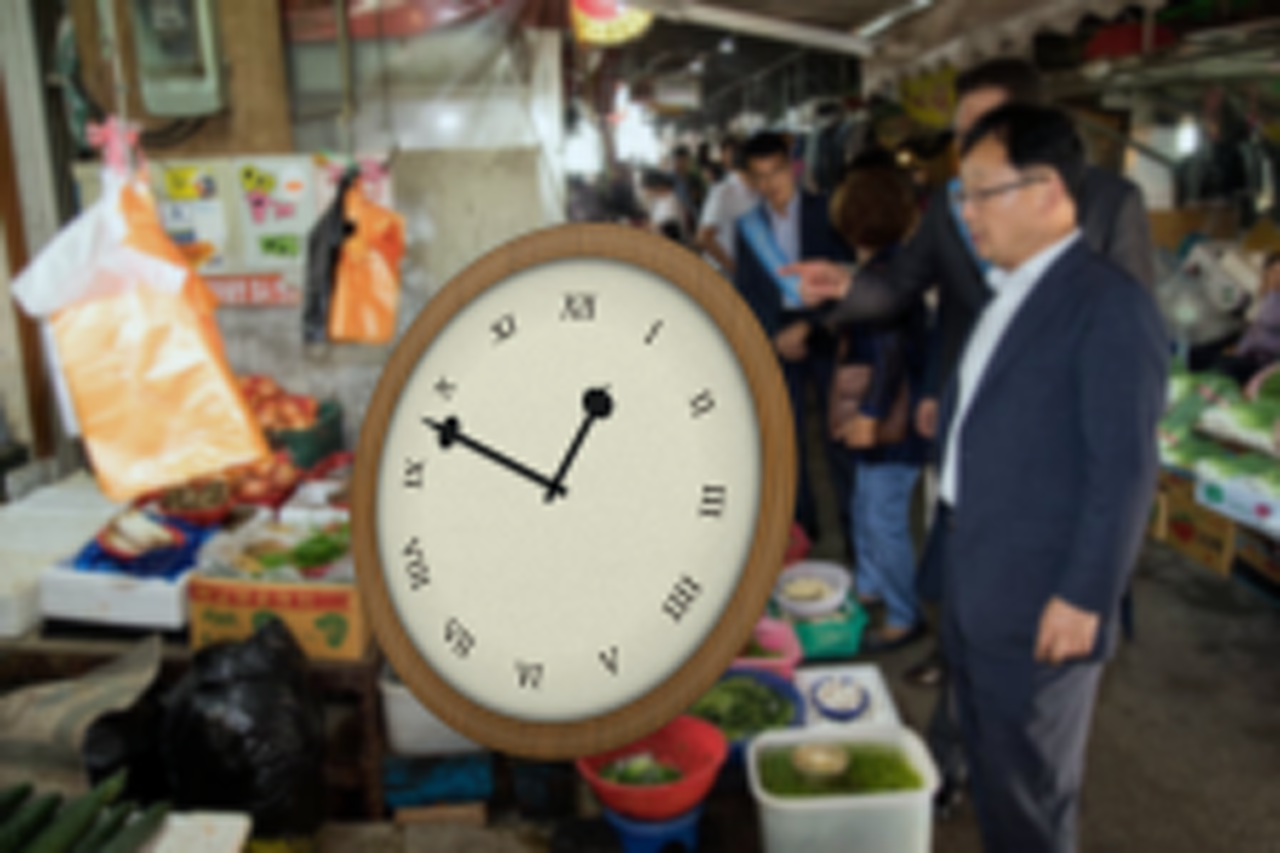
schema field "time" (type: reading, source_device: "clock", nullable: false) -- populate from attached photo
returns 12:48
